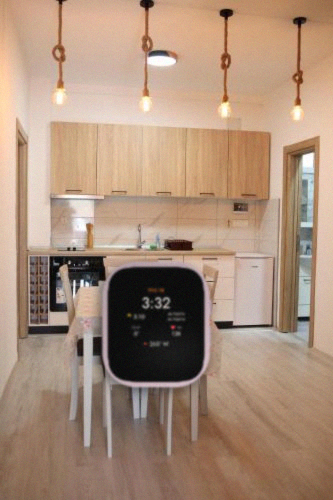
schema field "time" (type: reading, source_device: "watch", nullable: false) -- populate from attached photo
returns 3:32
